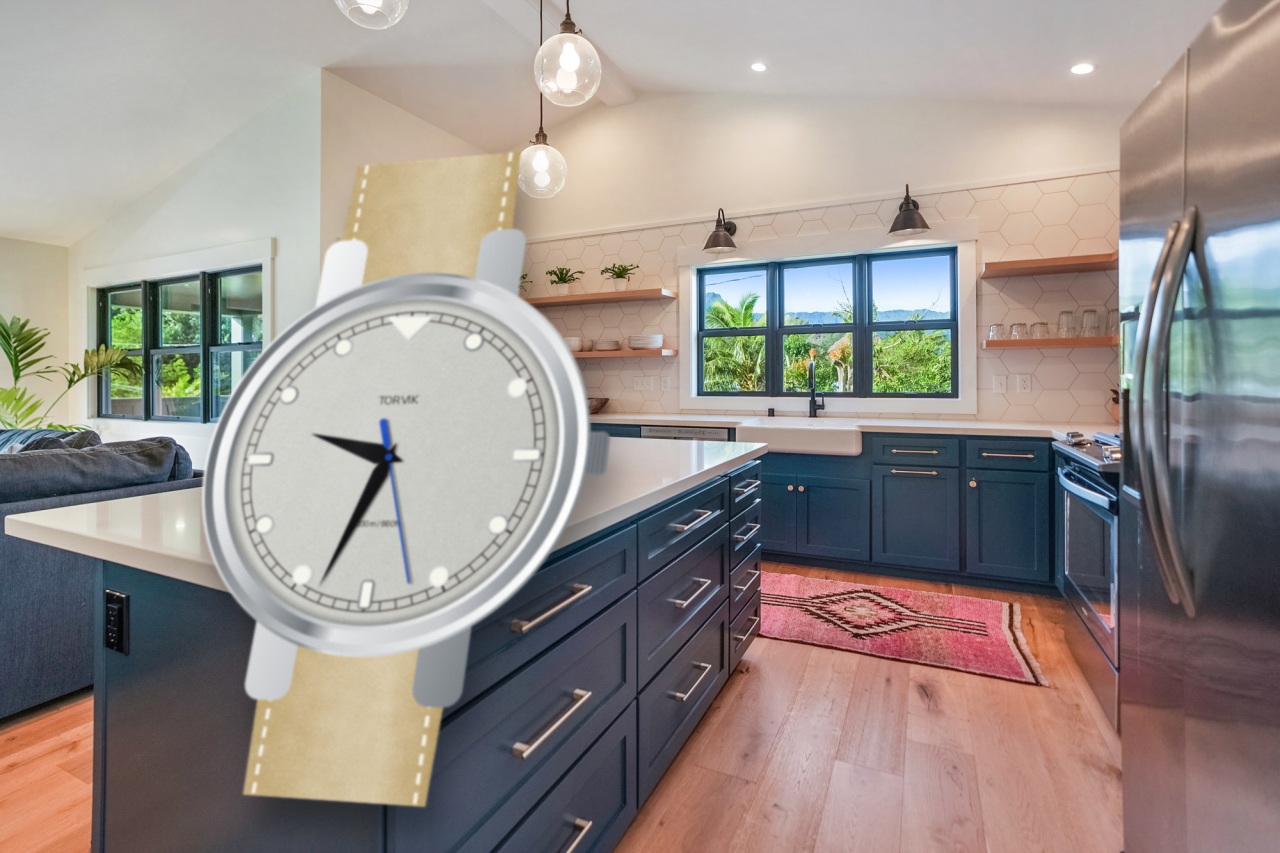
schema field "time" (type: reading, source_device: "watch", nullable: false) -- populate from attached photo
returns 9:33:27
